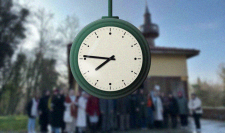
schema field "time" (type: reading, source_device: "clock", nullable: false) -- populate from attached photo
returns 7:46
